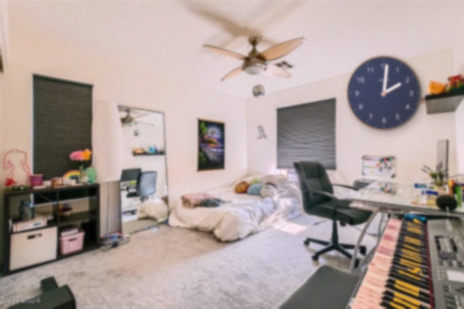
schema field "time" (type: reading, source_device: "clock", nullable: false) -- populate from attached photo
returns 2:01
